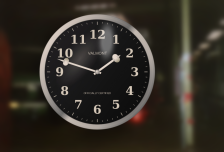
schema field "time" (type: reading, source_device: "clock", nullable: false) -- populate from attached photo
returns 1:48
